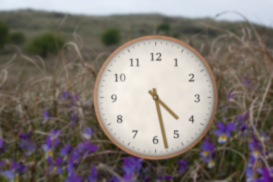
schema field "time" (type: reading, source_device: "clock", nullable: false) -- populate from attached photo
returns 4:28
